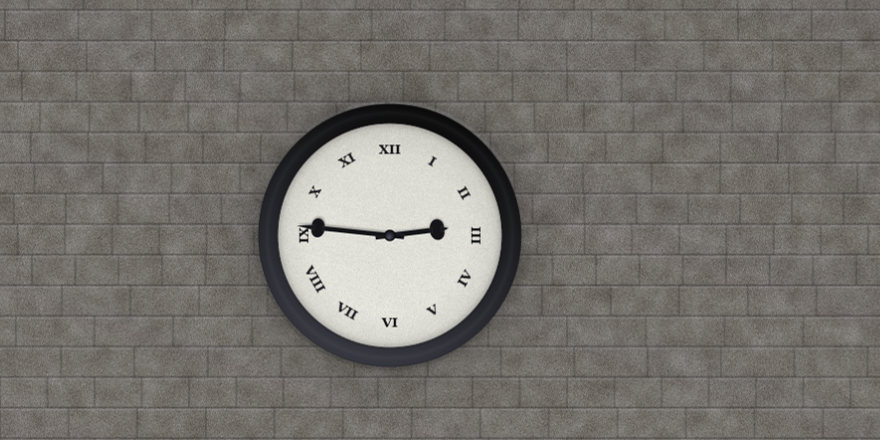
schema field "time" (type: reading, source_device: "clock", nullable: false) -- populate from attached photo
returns 2:46
